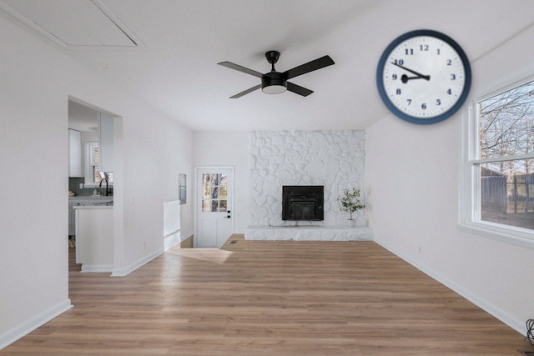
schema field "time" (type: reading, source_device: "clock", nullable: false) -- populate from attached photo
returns 8:49
